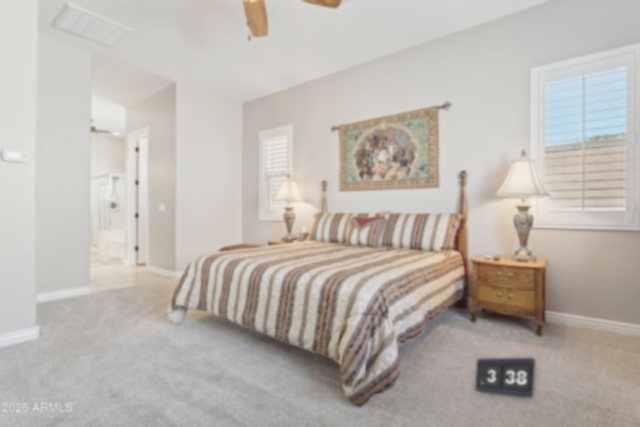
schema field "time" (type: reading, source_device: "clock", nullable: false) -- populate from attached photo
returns 3:38
